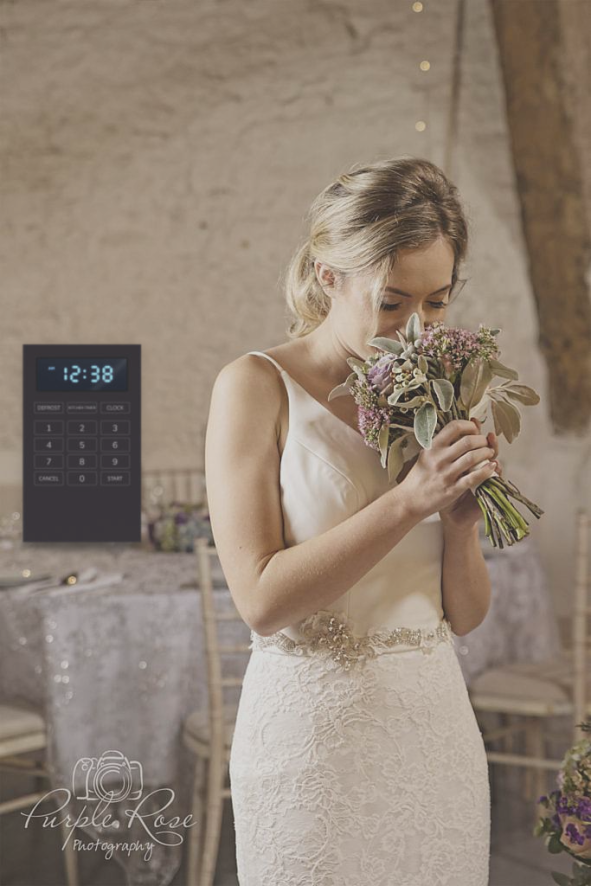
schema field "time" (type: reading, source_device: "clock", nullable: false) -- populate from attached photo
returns 12:38
